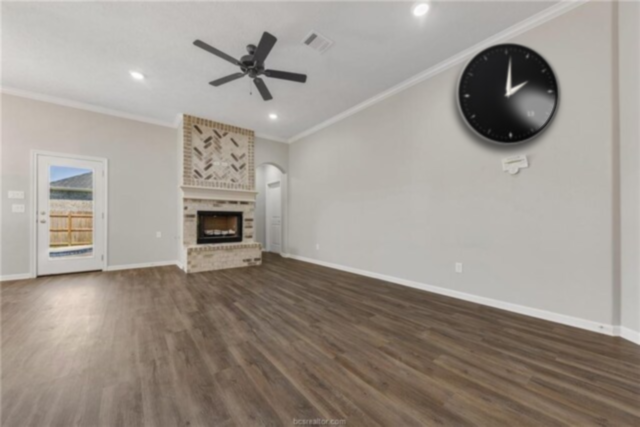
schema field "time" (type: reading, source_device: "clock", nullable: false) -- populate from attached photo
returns 2:01
